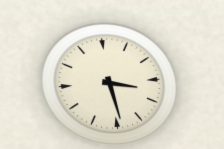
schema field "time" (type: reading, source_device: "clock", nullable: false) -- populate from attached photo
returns 3:29
